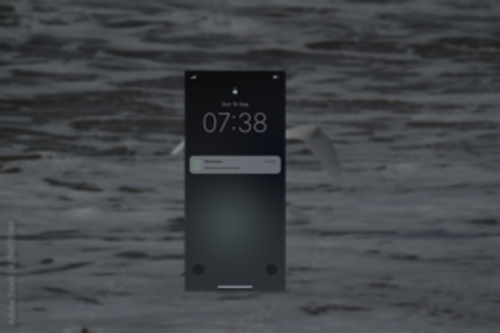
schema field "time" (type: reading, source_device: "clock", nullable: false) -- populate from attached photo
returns 7:38
